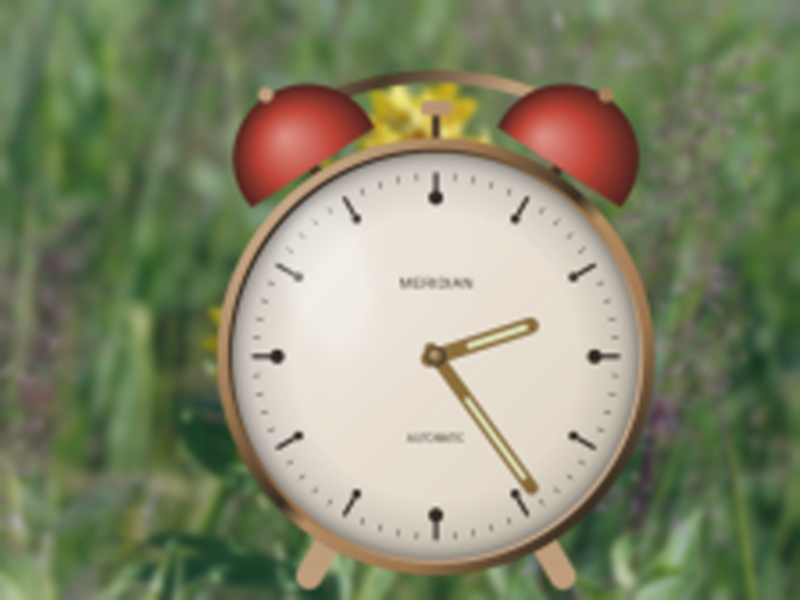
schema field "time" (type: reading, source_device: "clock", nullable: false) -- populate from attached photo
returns 2:24
